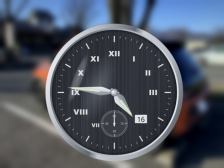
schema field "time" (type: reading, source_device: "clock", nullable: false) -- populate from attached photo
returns 4:46
